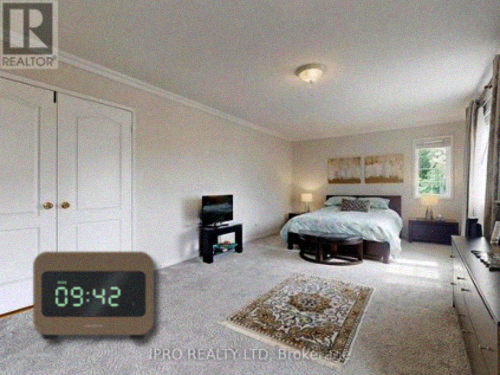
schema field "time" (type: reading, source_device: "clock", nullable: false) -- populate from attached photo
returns 9:42
